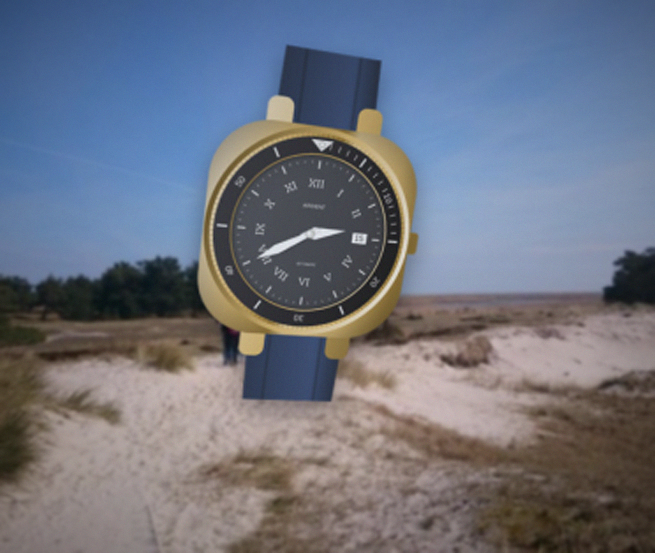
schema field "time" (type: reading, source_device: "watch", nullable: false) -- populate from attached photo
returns 2:40
